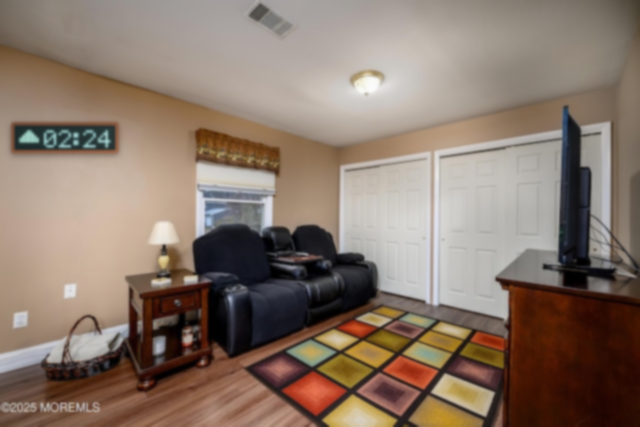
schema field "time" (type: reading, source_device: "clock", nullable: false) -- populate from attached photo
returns 2:24
